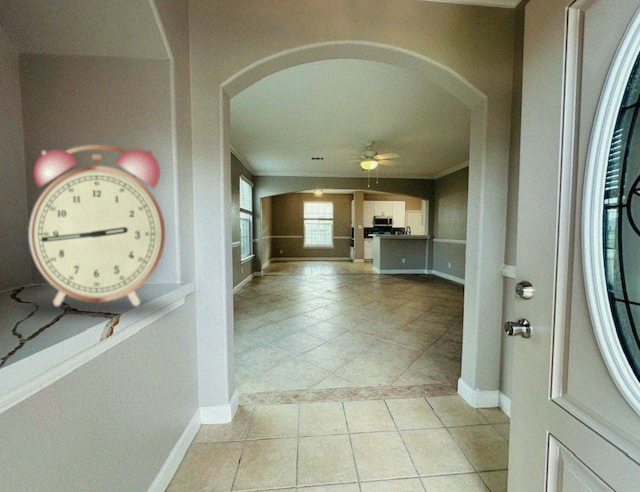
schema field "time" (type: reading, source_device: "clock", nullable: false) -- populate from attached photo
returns 2:44
